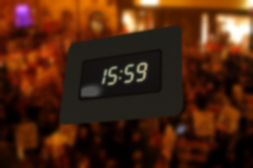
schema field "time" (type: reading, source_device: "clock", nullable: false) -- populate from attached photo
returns 15:59
